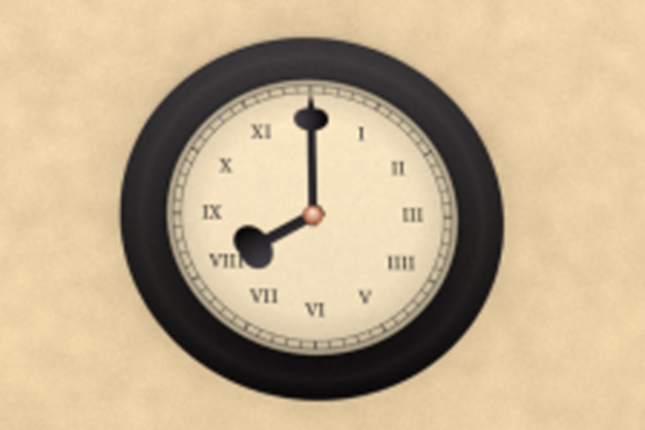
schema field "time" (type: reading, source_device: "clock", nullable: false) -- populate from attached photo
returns 8:00
